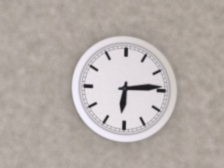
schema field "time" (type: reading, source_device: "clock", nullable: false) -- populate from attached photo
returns 6:14
